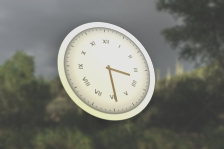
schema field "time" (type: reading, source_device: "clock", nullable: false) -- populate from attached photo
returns 3:29
